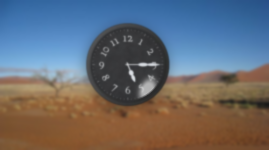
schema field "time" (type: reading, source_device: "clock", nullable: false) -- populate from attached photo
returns 5:15
